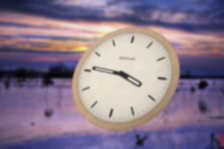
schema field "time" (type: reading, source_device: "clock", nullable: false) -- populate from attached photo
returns 3:46
